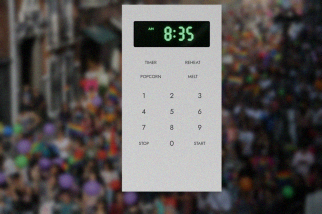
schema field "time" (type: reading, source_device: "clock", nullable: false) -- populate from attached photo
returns 8:35
